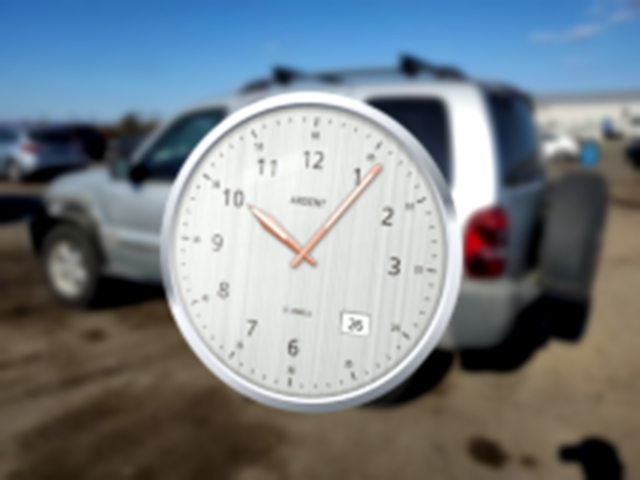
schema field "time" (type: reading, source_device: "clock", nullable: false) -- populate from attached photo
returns 10:06
